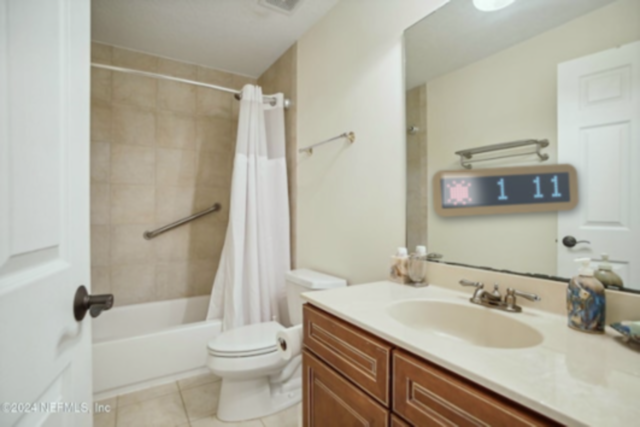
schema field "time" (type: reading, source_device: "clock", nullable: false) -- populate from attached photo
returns 1:11
